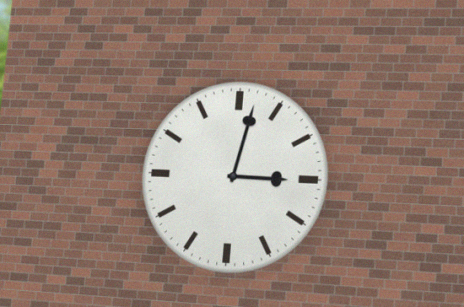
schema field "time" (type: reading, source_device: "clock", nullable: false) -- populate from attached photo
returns 3:02
